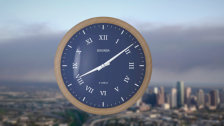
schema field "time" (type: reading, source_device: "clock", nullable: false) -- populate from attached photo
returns 8:09
